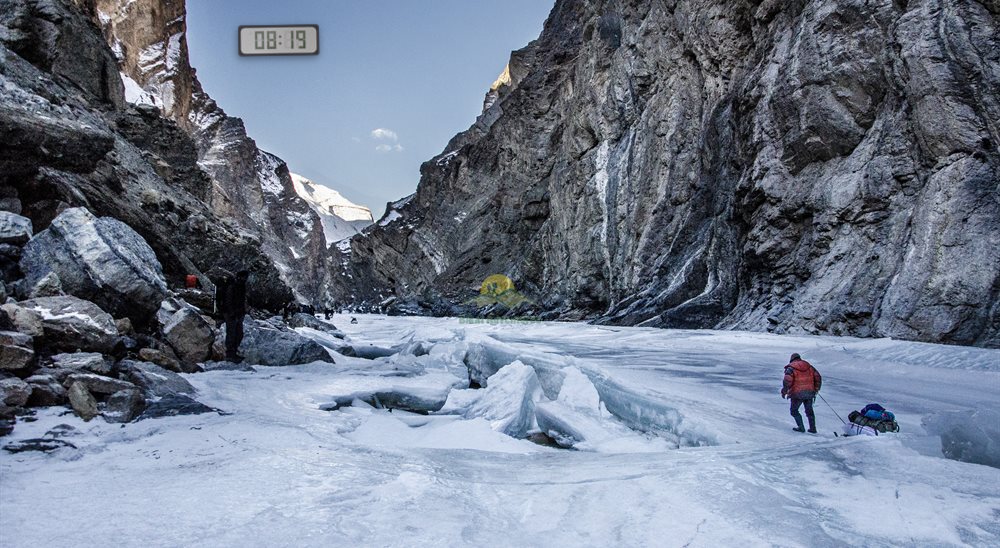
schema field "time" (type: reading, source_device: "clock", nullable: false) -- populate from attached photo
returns 8:19
